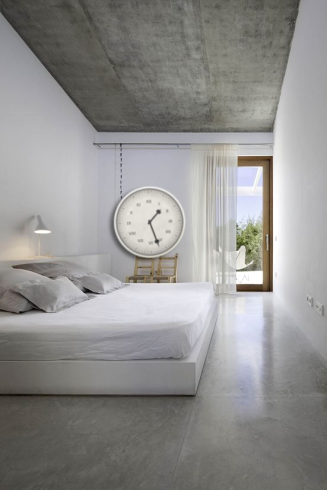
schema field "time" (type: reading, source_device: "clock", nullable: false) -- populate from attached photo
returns 1:27
